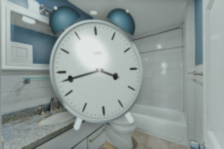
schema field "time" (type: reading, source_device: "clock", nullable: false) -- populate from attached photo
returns 3:43
